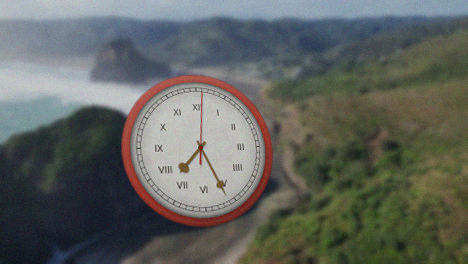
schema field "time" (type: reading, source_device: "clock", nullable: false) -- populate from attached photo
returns 7:26:01
